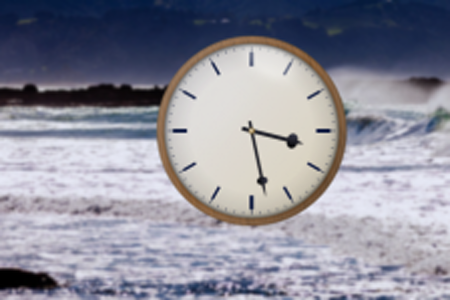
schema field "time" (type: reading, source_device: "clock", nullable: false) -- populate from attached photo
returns 3:28
